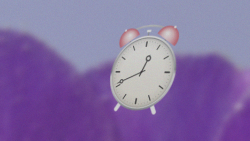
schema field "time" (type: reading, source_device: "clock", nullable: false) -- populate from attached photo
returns 12:41
